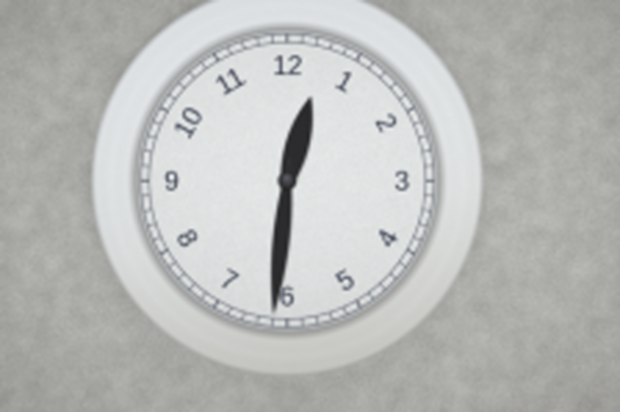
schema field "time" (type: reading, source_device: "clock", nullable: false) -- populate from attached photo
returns 12:31
